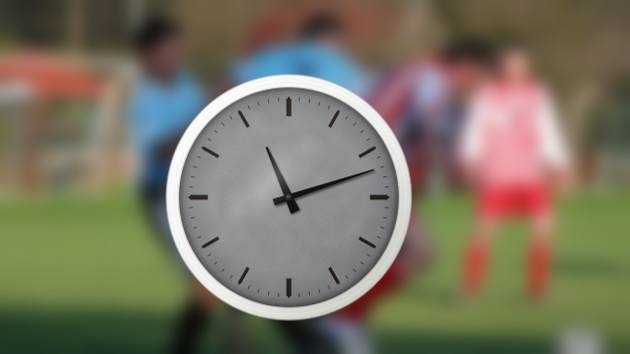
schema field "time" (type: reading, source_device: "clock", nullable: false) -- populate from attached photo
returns 11:12
